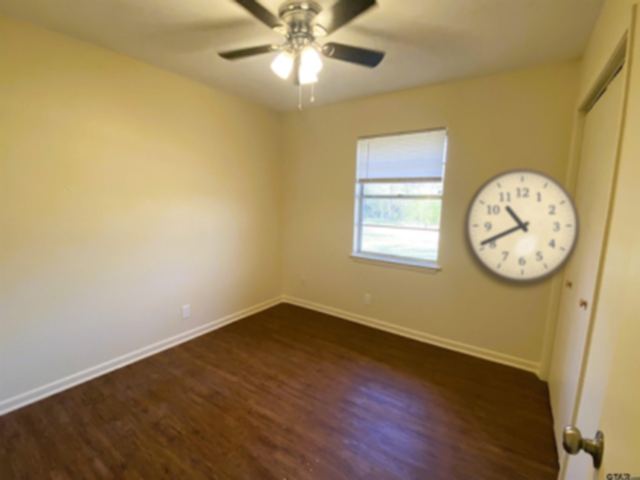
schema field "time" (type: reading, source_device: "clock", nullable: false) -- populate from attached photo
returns 10:41
